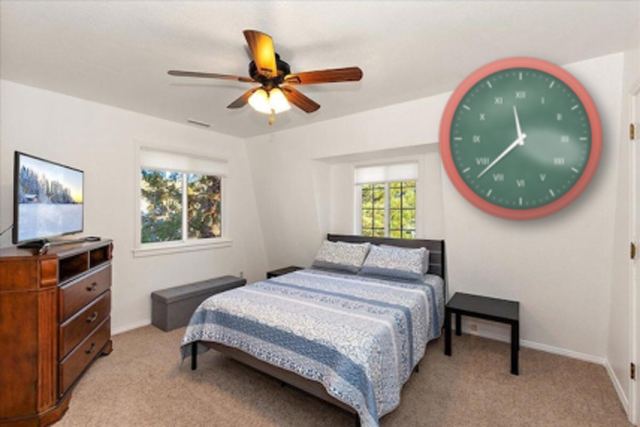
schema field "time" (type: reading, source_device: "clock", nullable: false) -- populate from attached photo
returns 11:38
